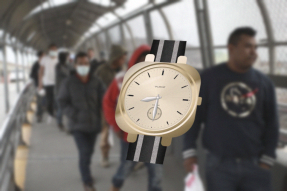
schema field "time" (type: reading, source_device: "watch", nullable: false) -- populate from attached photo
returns 8:30
